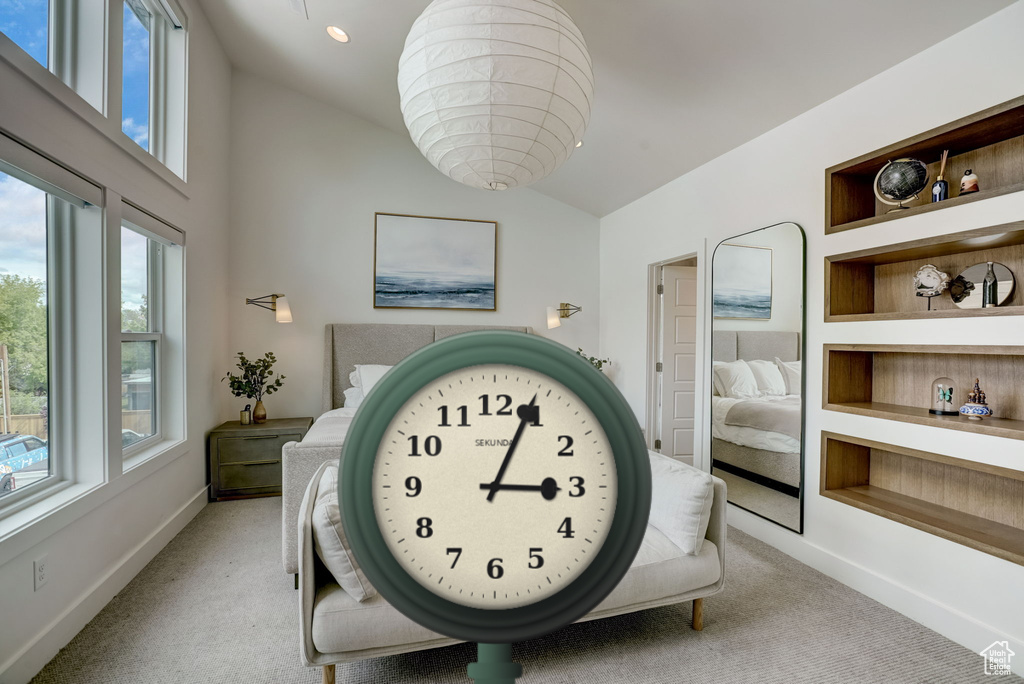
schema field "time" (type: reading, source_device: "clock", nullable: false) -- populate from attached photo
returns 3:04
